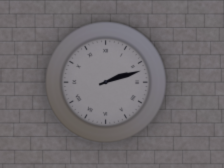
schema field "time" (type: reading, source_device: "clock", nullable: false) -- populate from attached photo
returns 2:12
